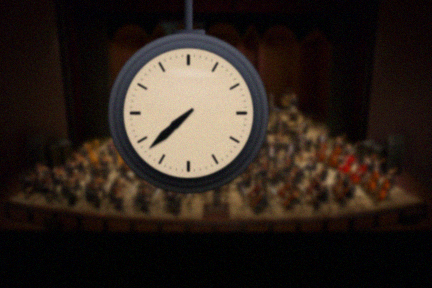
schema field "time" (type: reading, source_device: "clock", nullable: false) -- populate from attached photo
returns 7:38
